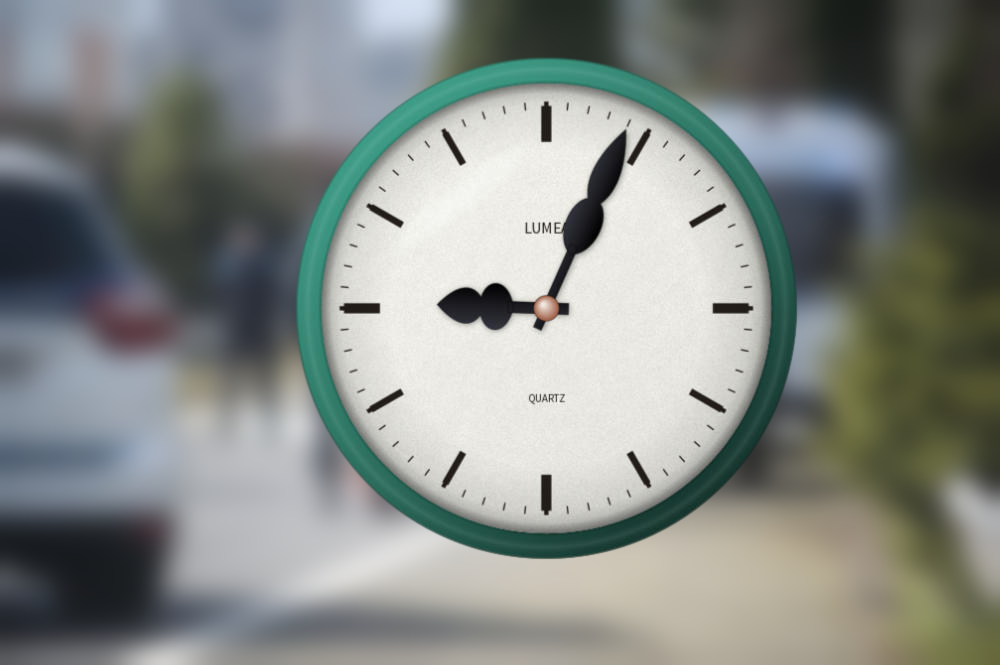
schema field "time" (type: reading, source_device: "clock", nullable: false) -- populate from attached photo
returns 9:04
